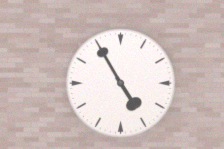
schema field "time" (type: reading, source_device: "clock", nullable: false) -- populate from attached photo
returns 4:55
